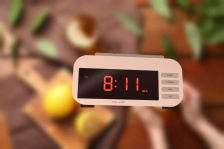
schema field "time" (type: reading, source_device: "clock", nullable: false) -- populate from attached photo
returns 8:11
